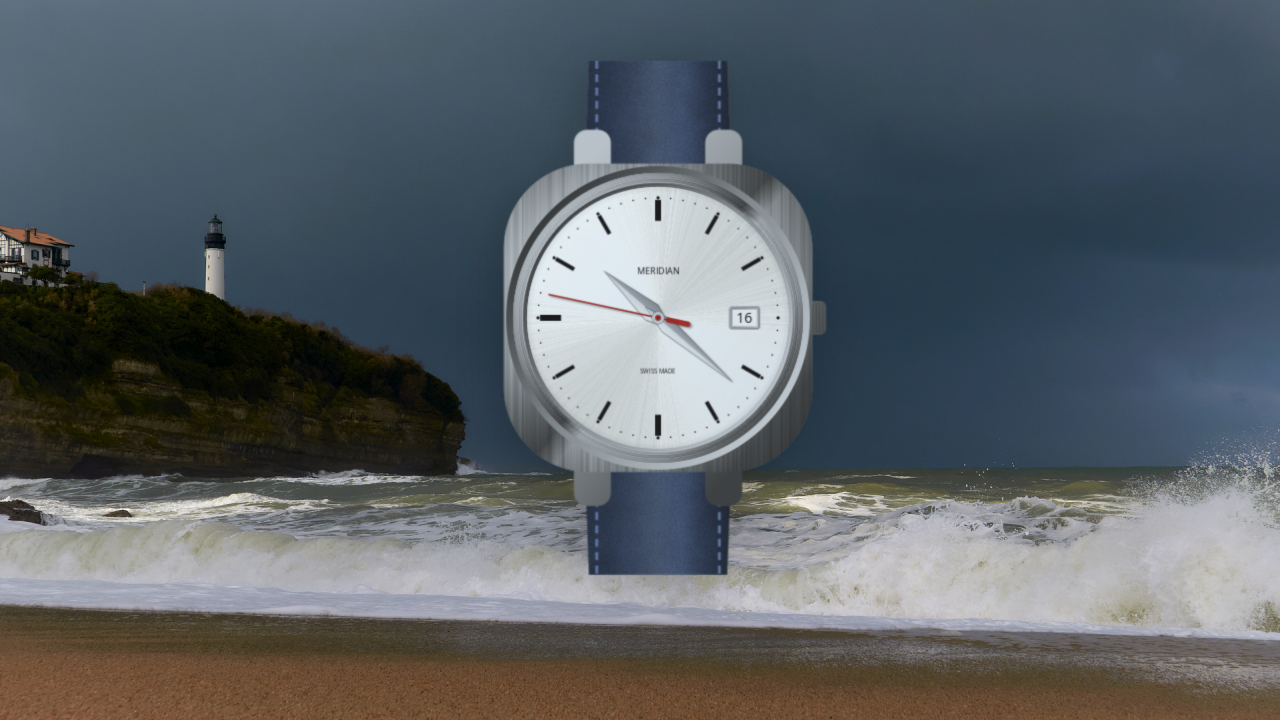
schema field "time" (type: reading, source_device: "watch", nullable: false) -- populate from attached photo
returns 10:21:47
